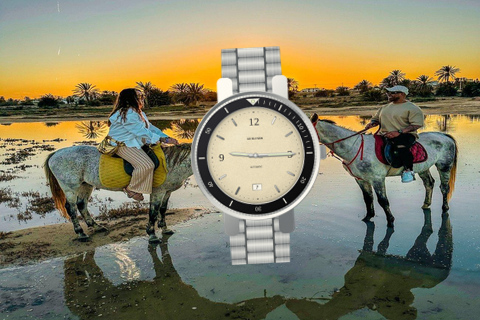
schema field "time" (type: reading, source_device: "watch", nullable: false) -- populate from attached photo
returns 9:15
